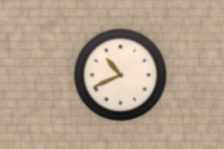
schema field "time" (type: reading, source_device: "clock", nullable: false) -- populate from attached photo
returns 10:41
